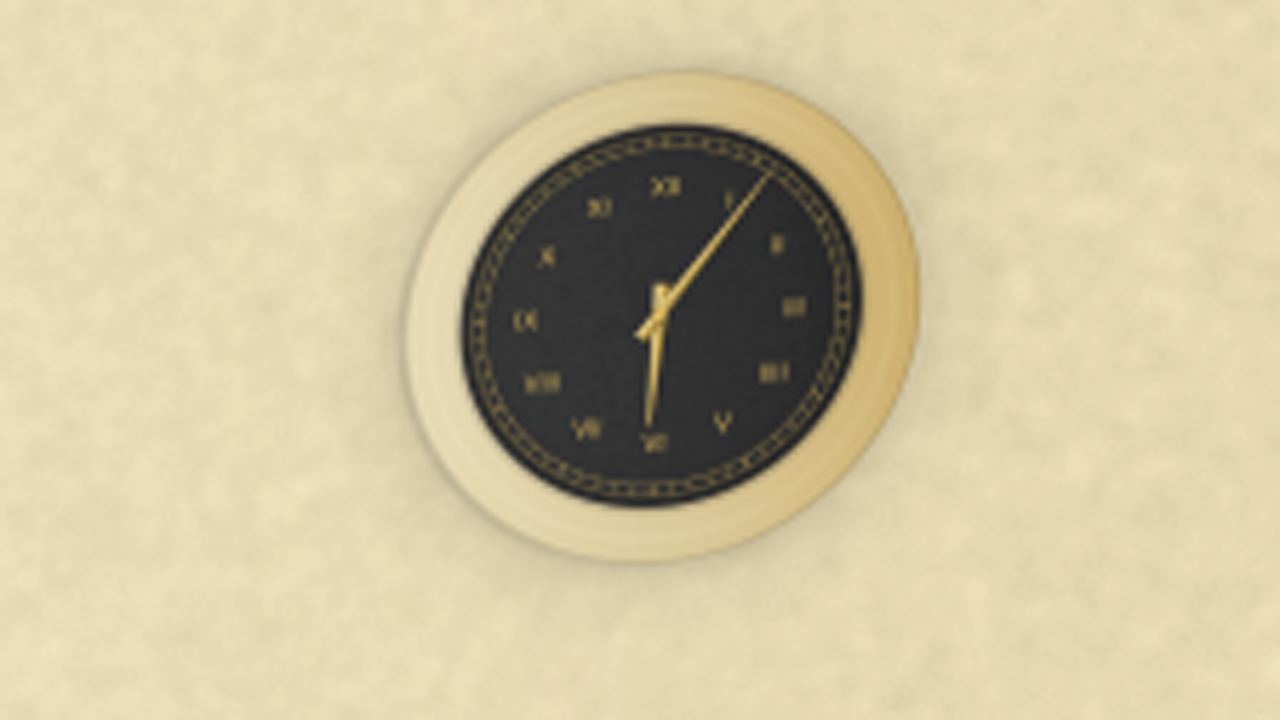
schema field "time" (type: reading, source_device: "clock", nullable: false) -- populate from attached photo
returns 6:06
